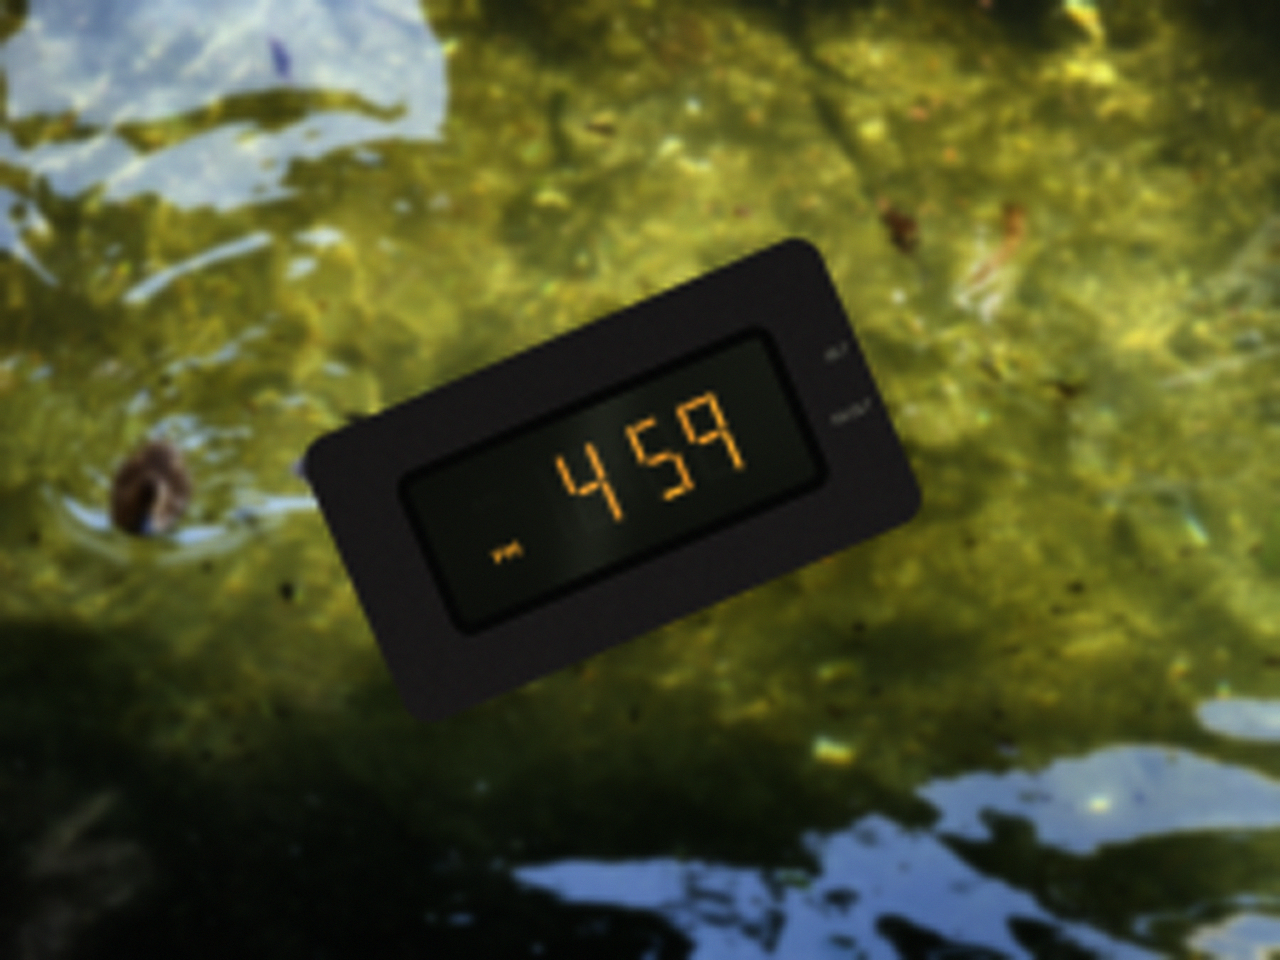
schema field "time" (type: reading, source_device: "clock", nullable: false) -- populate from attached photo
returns 4:59
